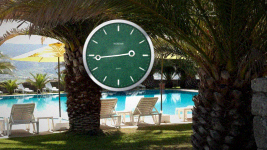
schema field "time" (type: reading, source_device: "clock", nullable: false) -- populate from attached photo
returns 2:44
